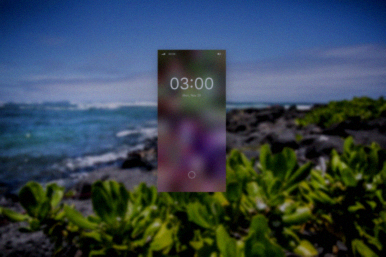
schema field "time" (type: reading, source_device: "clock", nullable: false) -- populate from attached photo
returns 3:00
